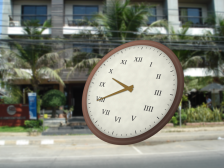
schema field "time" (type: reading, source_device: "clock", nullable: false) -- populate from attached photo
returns 9:40
